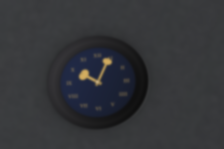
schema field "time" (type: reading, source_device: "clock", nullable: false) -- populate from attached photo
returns 10:04
